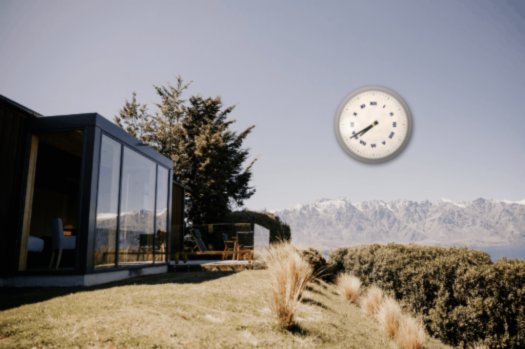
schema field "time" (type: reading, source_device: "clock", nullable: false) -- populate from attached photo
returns 7:40
